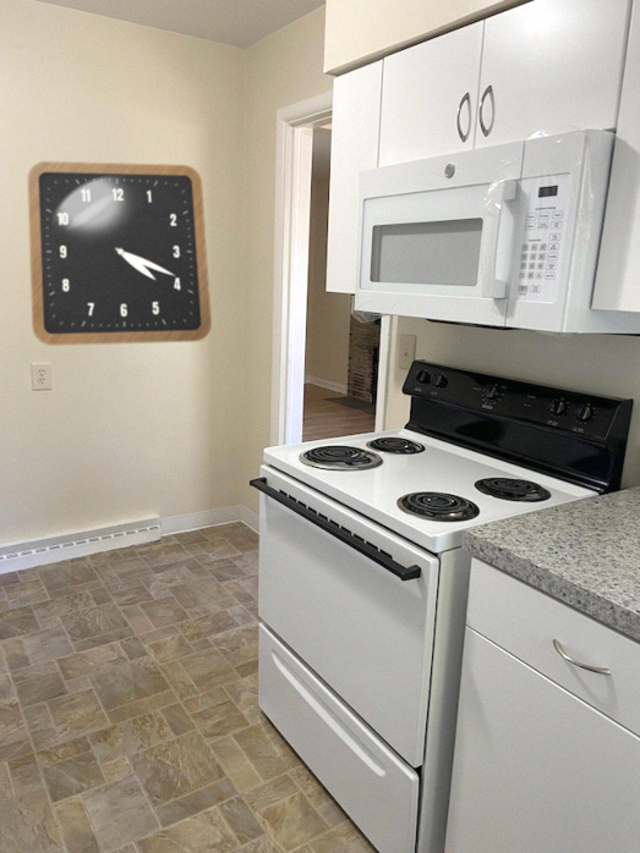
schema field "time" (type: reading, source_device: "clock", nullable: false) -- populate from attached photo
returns 4:19
